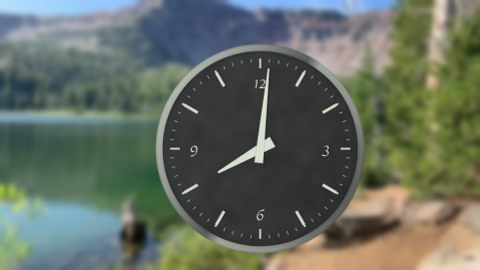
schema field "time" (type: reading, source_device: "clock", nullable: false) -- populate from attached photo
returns 8:01
